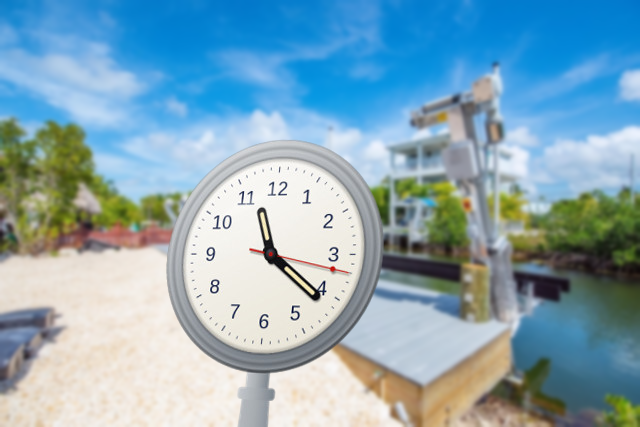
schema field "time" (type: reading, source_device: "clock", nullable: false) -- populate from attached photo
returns 11:21:17
